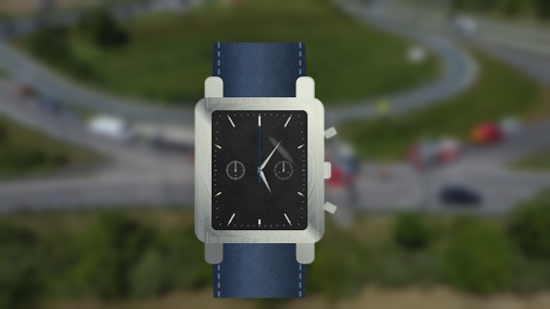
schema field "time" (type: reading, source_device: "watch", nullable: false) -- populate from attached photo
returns 5:06
